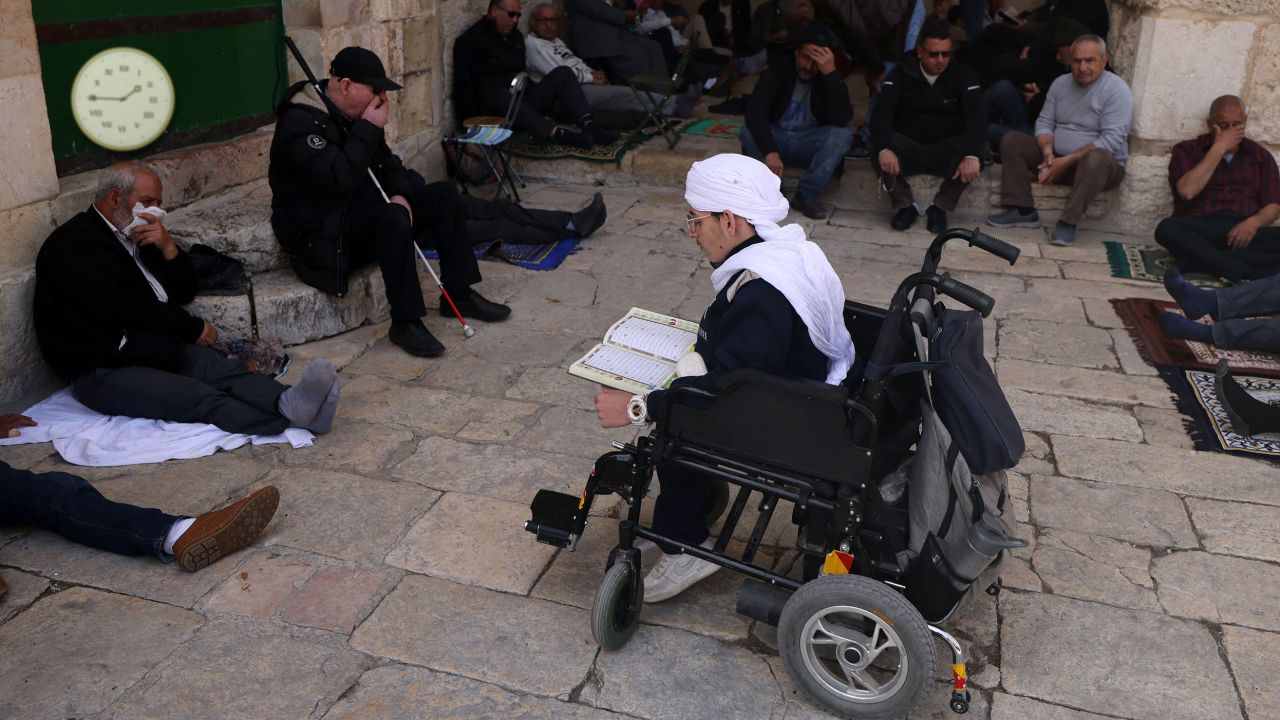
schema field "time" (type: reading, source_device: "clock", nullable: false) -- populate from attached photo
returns 1:45
